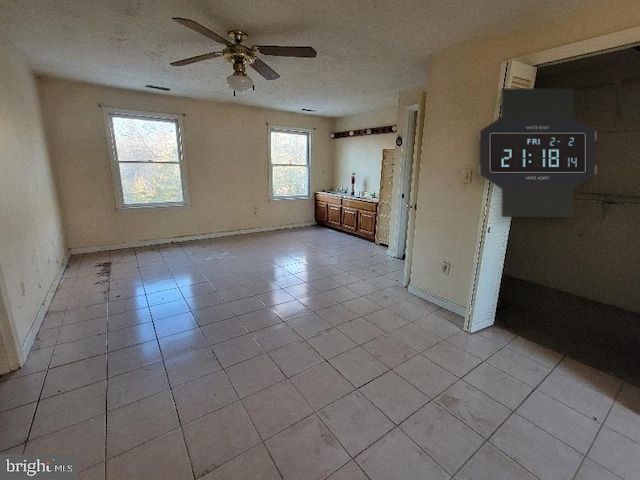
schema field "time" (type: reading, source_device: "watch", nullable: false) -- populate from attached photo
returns 21:18:14
